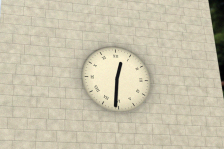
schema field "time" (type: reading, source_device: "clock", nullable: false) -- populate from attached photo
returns 12:31
